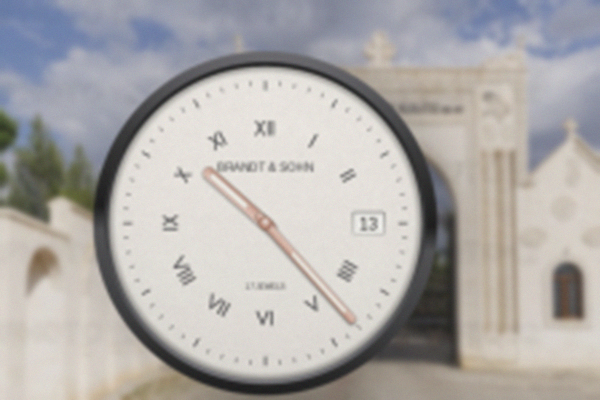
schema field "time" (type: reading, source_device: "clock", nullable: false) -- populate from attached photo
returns 10:23
